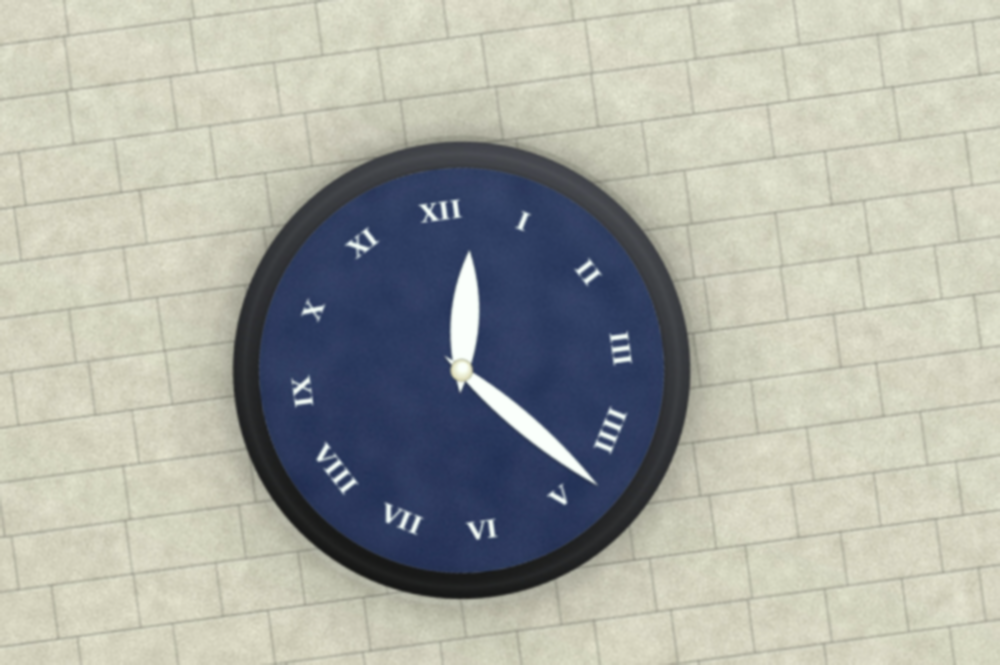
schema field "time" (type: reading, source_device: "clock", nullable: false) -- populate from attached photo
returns 12:23
